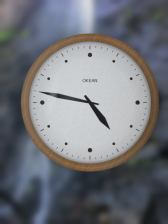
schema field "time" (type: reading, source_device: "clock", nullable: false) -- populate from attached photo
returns 4:47
